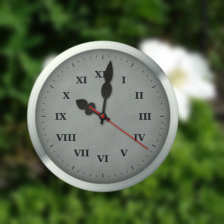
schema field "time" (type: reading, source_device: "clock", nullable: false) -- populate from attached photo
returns 10:01:21
